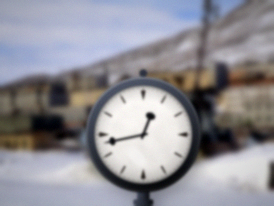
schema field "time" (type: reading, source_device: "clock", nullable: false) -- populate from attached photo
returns 12:43
